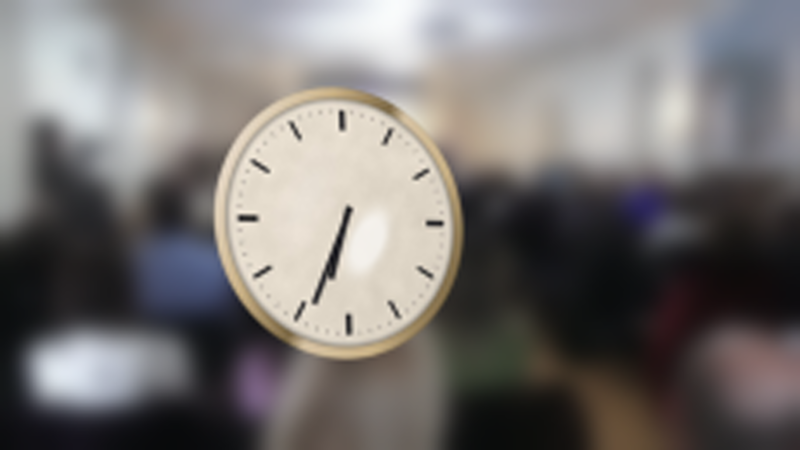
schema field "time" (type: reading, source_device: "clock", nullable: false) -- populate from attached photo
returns 6:34
